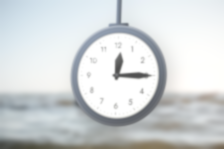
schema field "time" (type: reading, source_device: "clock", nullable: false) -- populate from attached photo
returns 12:15
